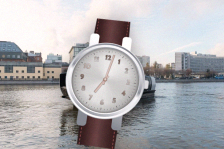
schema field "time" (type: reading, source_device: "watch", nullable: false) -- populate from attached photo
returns 7:02
